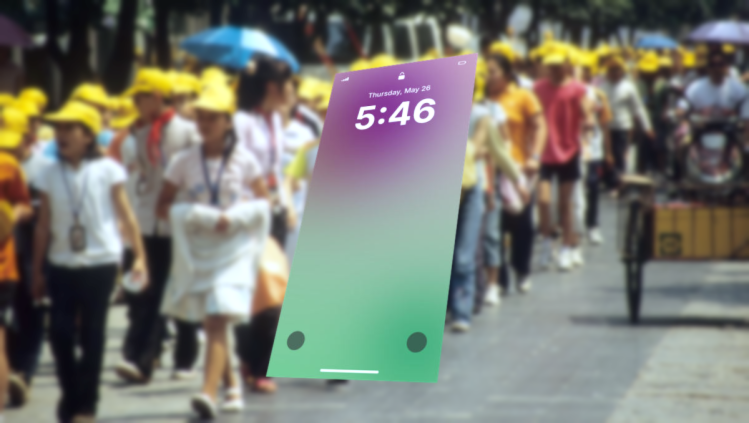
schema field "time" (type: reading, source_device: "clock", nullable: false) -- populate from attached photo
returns 5:46
